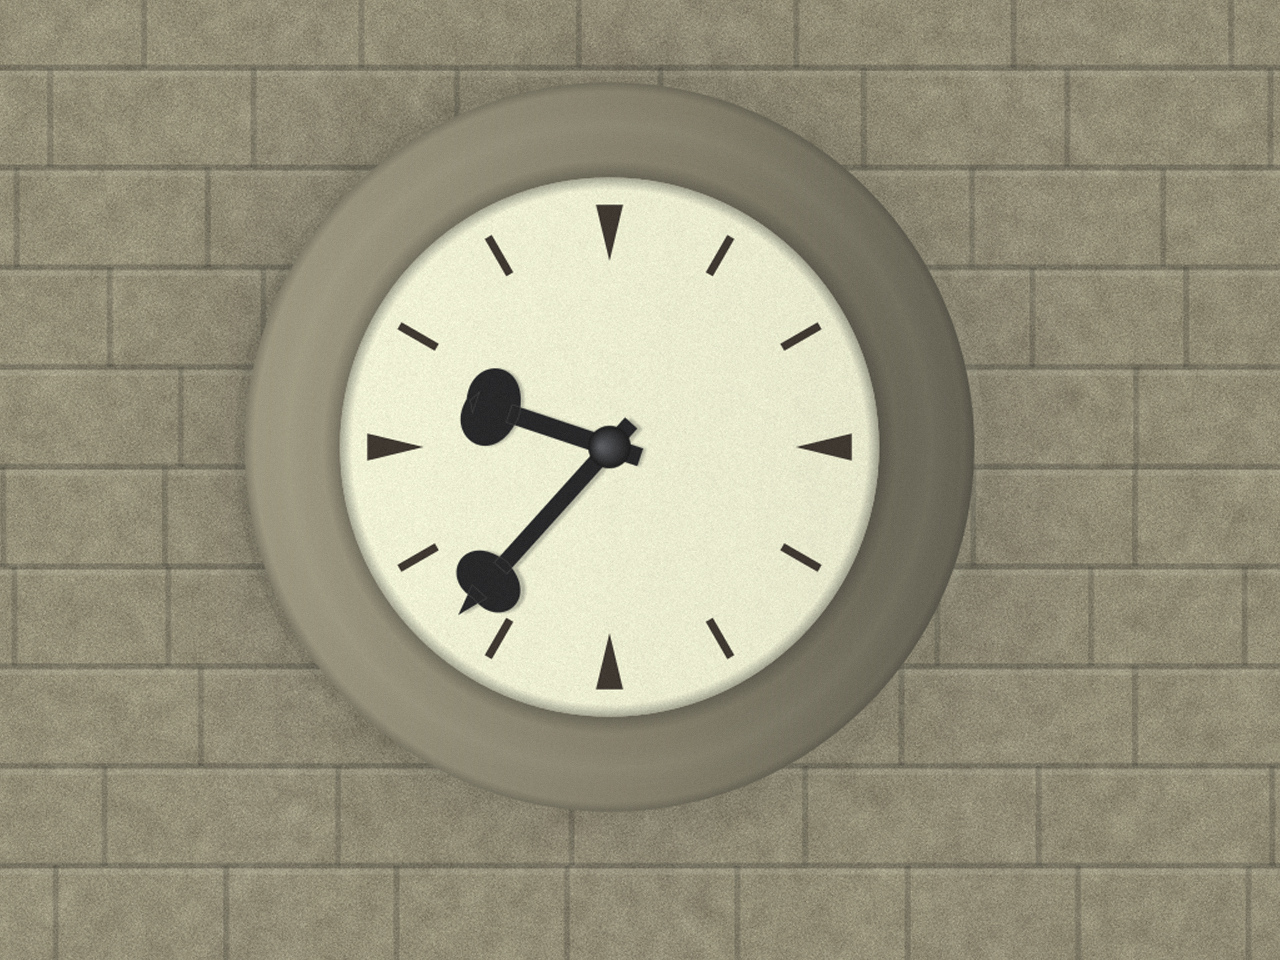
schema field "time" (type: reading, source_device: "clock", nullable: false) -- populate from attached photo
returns 9:37
